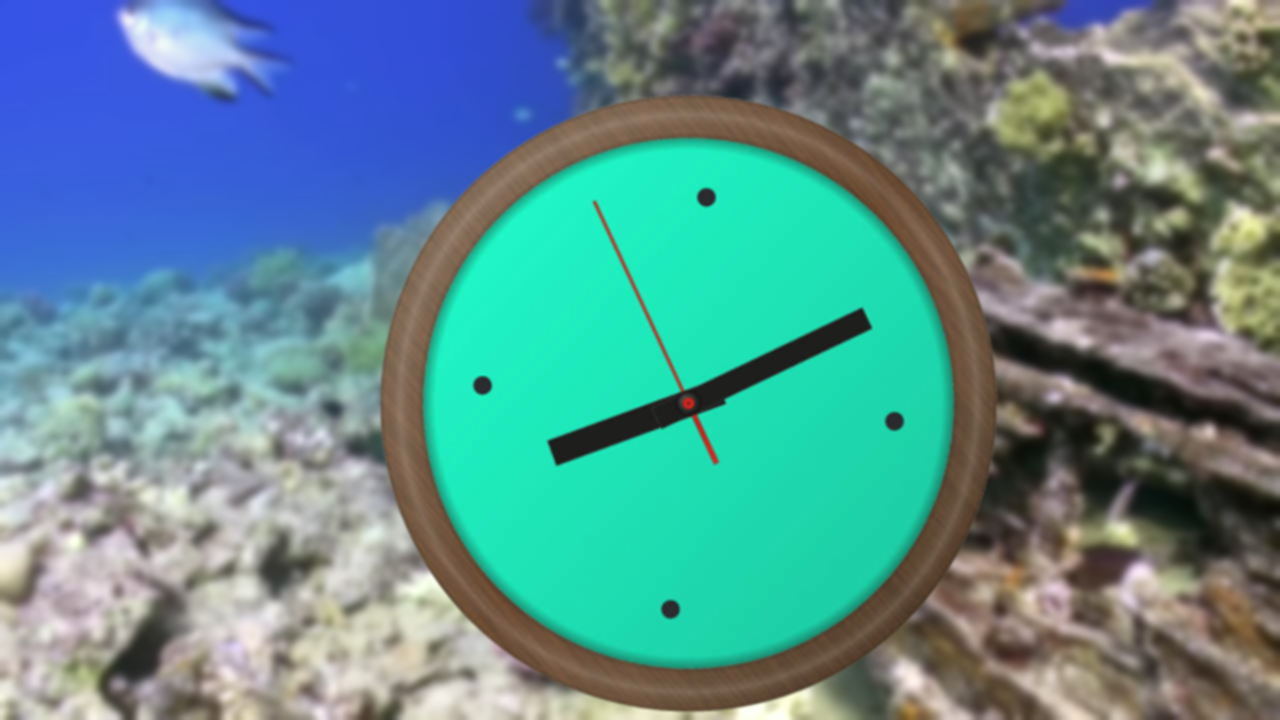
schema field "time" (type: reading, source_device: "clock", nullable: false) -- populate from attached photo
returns 8:09:55
